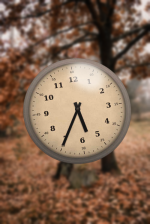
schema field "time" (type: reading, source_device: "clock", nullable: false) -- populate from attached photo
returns 5:35
